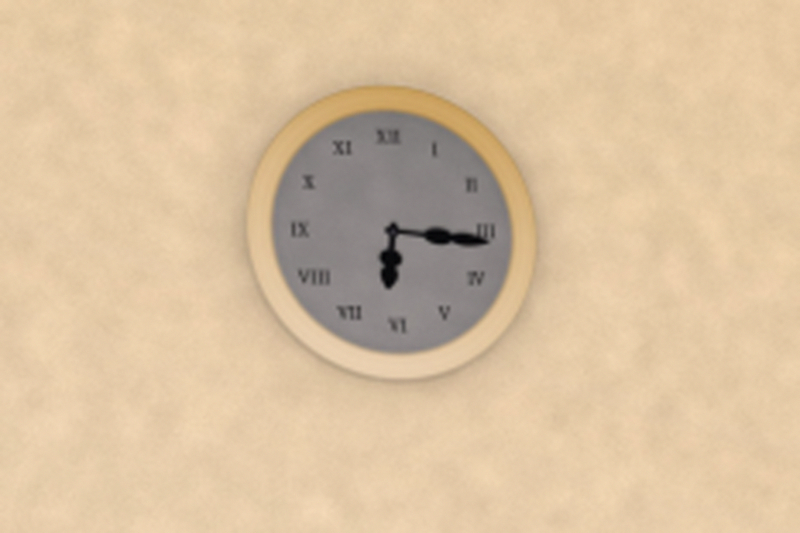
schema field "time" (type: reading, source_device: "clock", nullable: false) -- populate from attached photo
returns 6:16
